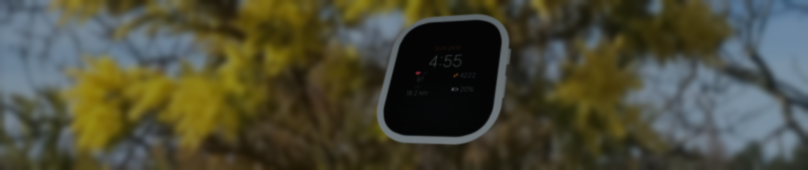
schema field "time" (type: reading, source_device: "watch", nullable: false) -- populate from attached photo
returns 4:55
